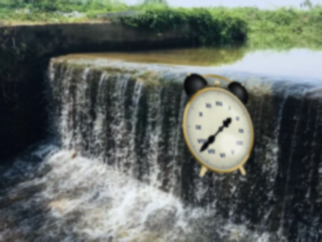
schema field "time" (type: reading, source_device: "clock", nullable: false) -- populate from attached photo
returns 1:38
